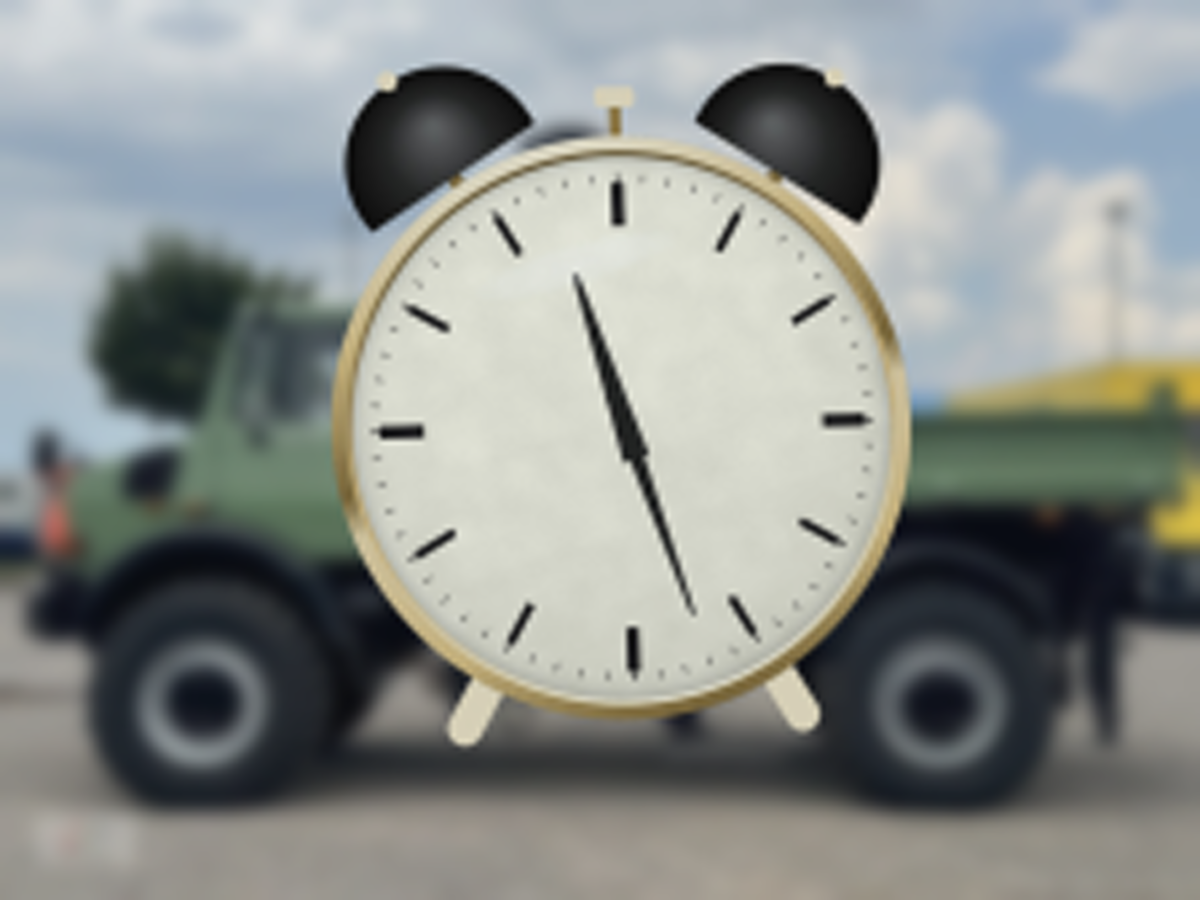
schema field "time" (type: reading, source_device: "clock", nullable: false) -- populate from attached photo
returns 11:27
